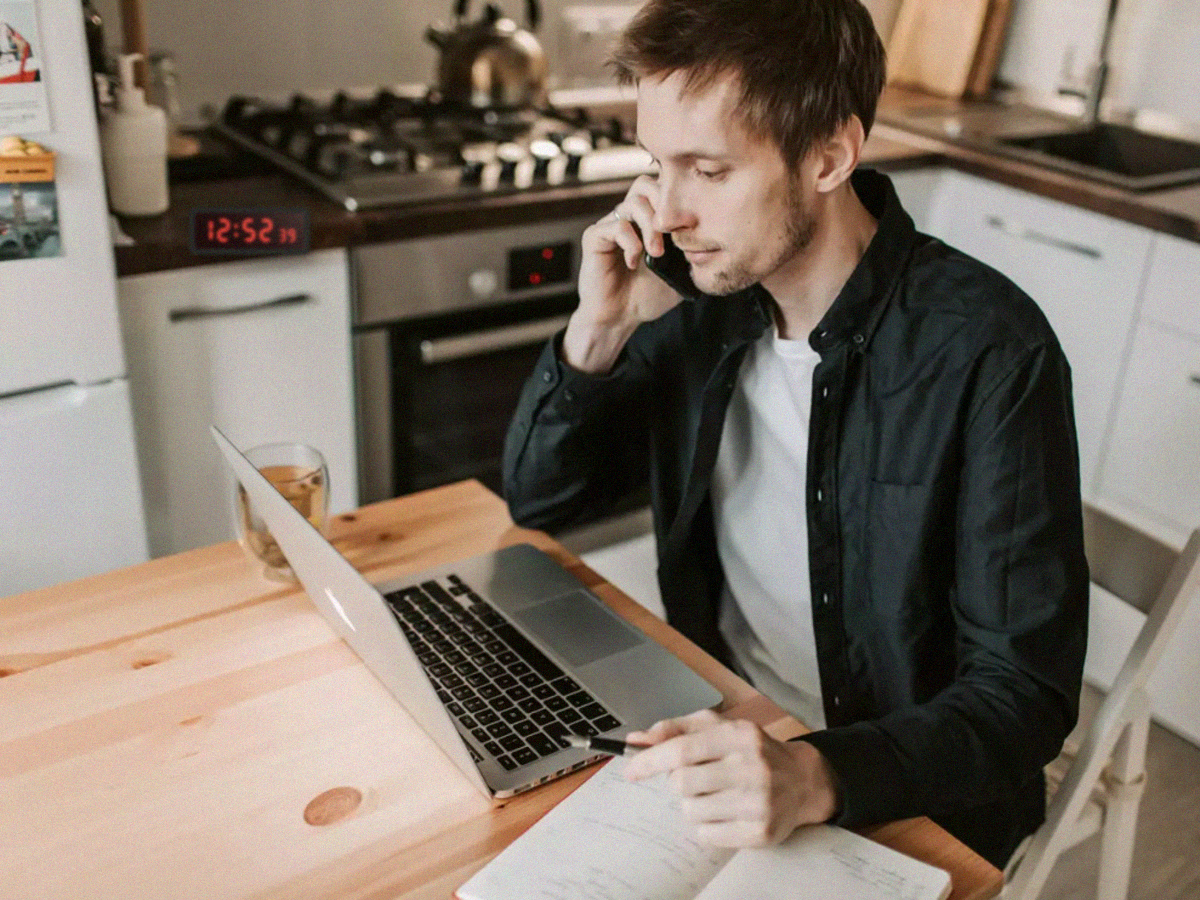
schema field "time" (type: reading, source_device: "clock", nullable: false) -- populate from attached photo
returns 12:52
